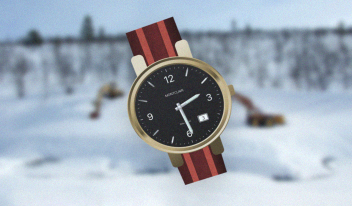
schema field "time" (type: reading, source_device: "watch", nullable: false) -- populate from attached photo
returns 2:29
